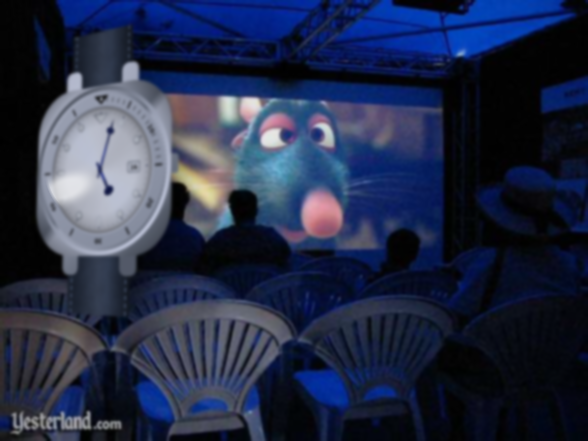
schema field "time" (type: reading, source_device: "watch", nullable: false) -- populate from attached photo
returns 5:03
